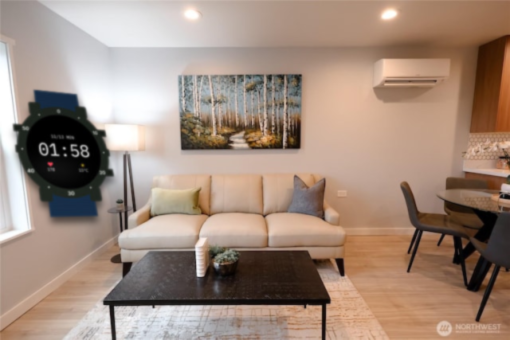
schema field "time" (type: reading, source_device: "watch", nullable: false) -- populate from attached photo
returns 1:58
